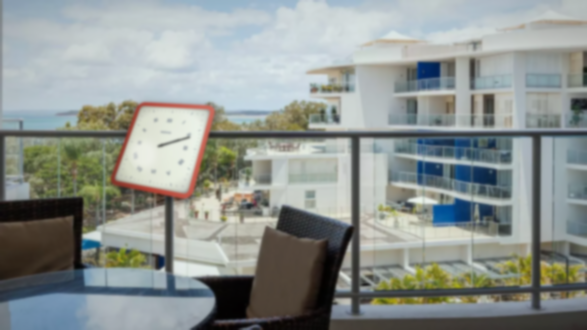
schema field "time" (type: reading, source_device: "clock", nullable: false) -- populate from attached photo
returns 2:11
